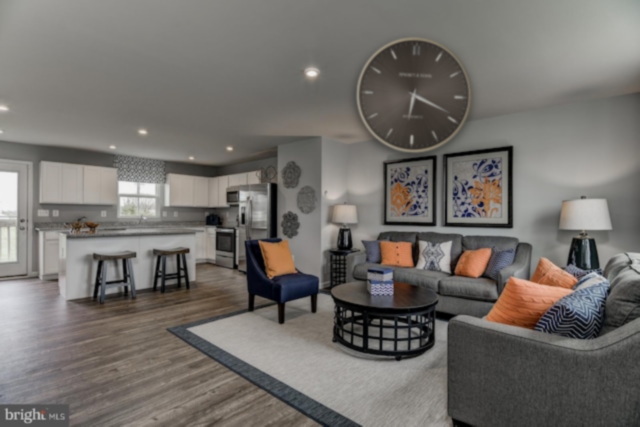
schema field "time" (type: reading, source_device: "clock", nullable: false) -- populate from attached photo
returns 6:19
